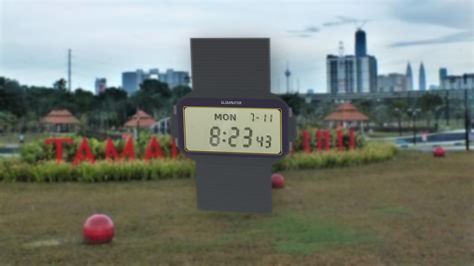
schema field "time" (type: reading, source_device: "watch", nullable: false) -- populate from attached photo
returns 8:23:43
